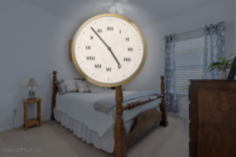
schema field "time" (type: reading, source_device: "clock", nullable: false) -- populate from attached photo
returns 4:53
